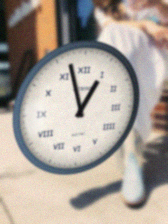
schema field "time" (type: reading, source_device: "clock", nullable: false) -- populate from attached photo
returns 12:57
